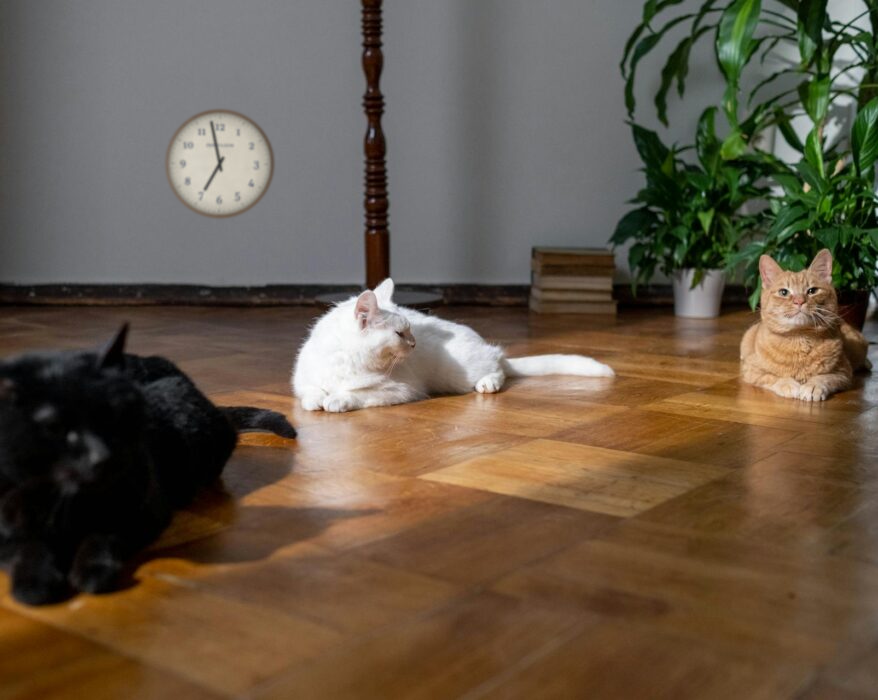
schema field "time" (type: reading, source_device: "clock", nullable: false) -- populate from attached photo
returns 6:58
